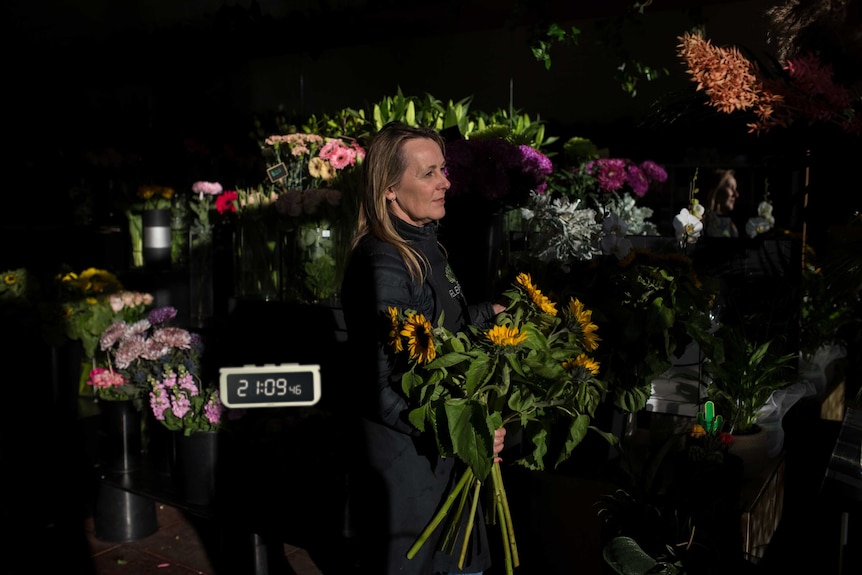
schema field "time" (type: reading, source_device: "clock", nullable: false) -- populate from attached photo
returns 21:09
